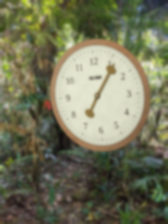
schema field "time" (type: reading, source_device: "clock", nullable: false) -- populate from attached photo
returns 7:06
